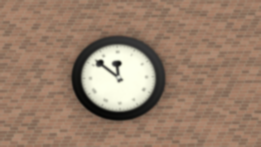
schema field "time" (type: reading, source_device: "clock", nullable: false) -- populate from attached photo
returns 11:52
